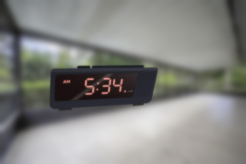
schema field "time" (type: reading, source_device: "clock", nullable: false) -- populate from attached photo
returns 5:34
